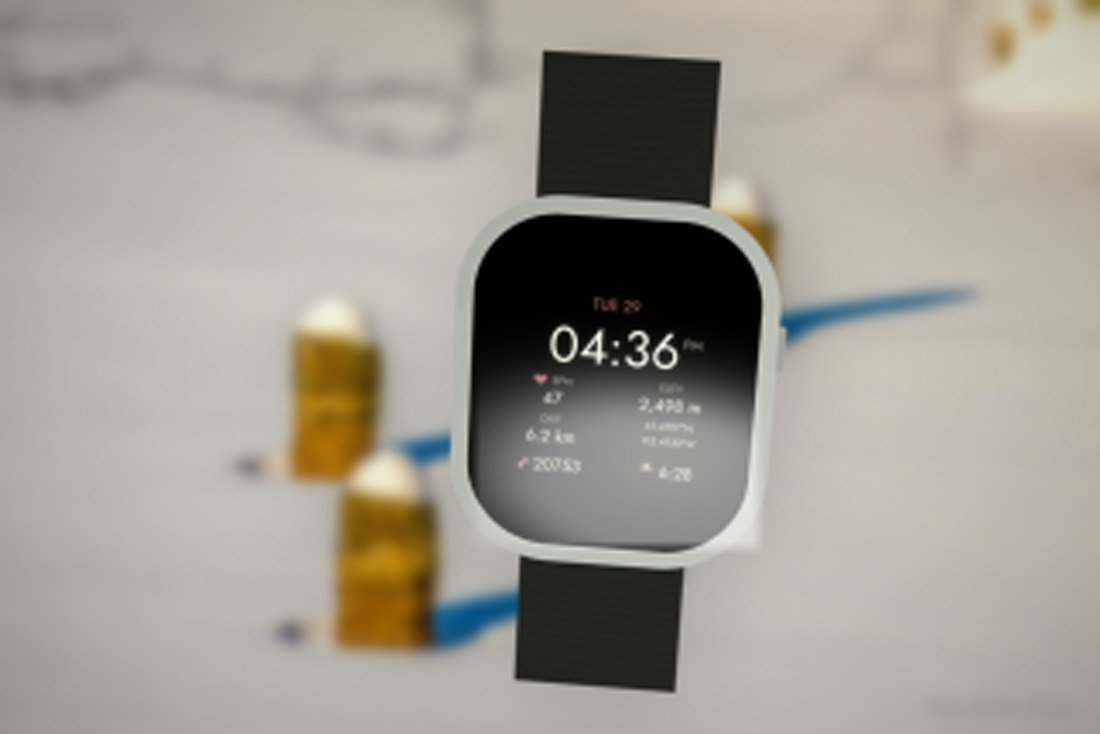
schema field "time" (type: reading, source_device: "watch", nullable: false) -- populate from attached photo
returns 4:36
